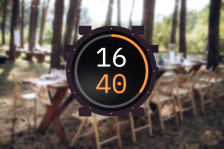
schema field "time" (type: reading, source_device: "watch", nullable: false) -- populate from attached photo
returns 16:40
